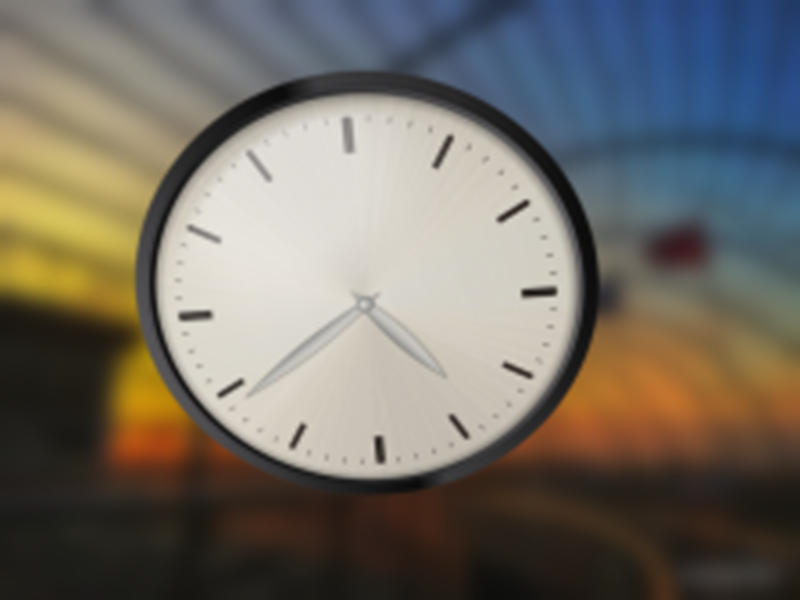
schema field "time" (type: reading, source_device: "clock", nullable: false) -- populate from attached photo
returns 4:39
